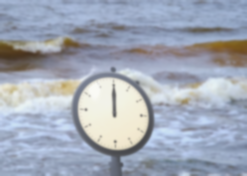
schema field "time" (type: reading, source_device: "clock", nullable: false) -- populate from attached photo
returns 12:00
